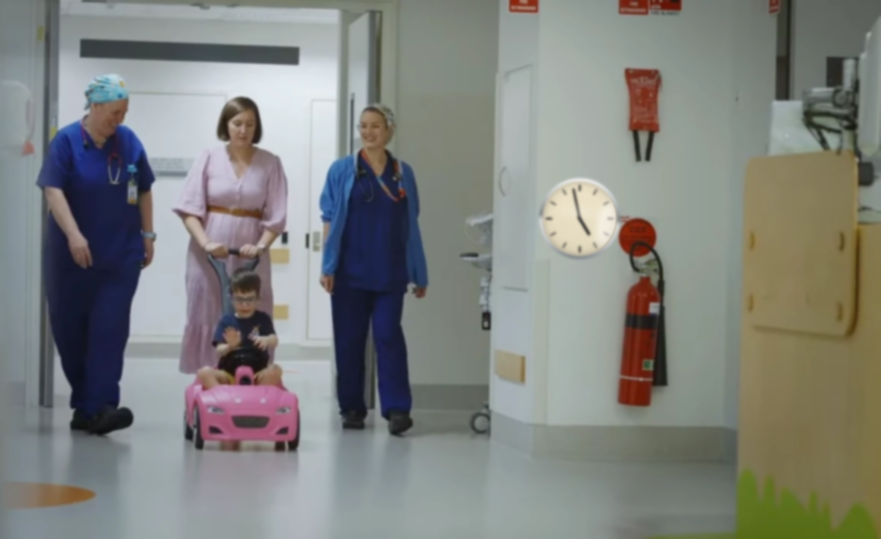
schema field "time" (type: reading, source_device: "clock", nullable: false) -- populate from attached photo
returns 4:58
